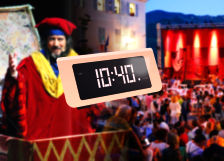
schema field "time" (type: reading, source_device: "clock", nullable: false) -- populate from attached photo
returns 10:40
